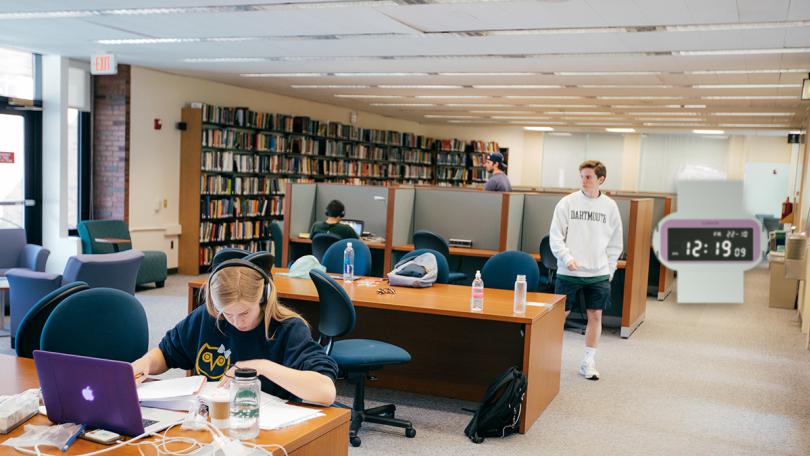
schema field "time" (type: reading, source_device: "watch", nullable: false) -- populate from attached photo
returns 12:19
